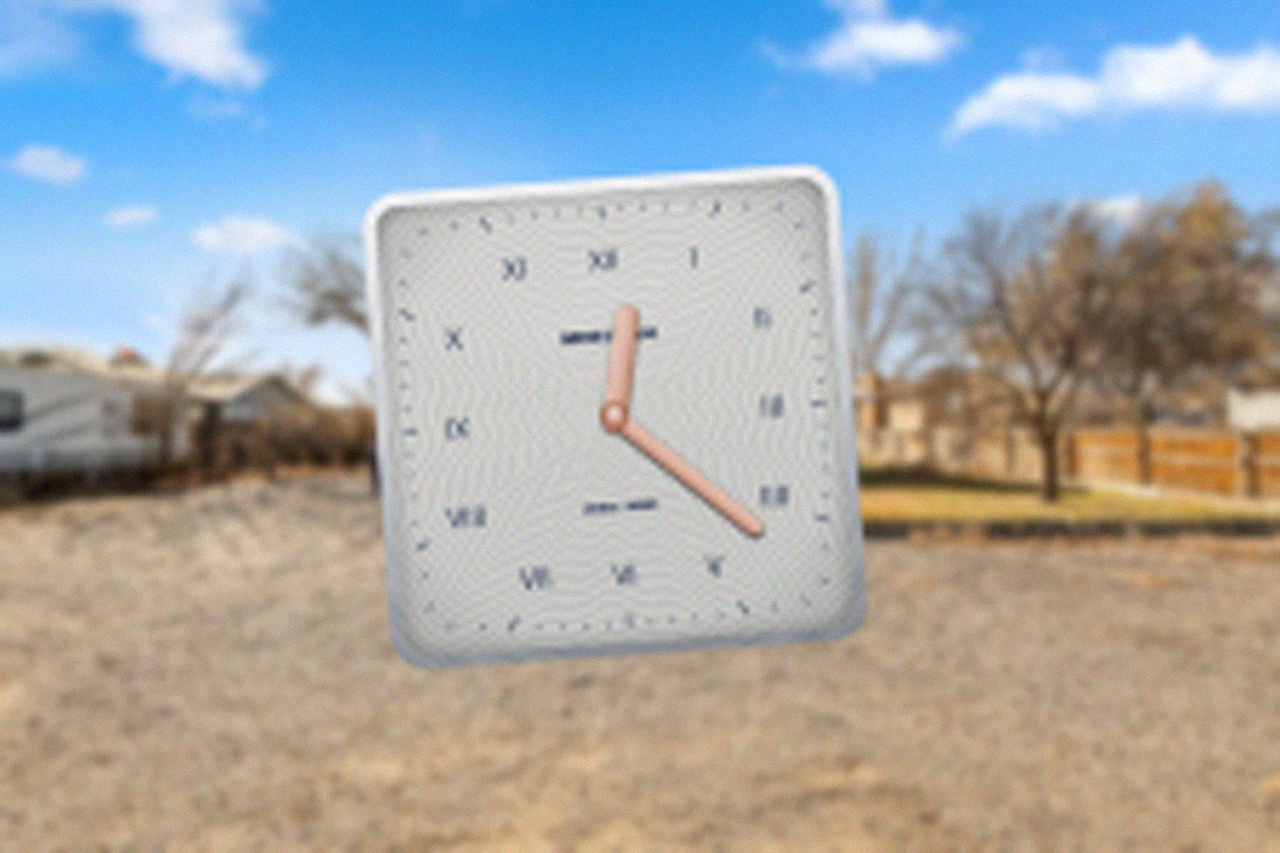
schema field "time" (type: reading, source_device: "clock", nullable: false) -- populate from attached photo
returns 12:22
